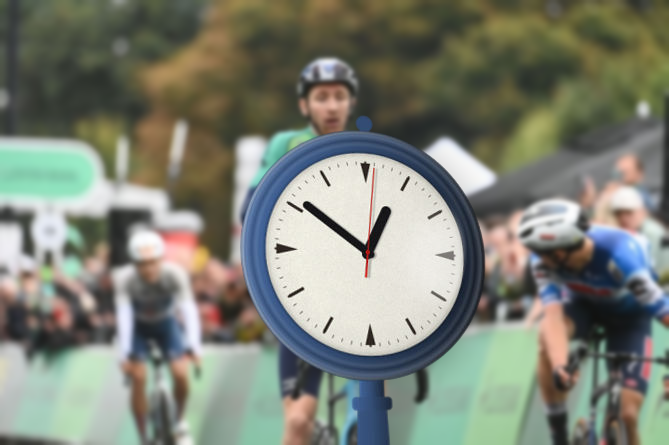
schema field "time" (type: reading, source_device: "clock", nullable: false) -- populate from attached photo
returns 12:51:01
